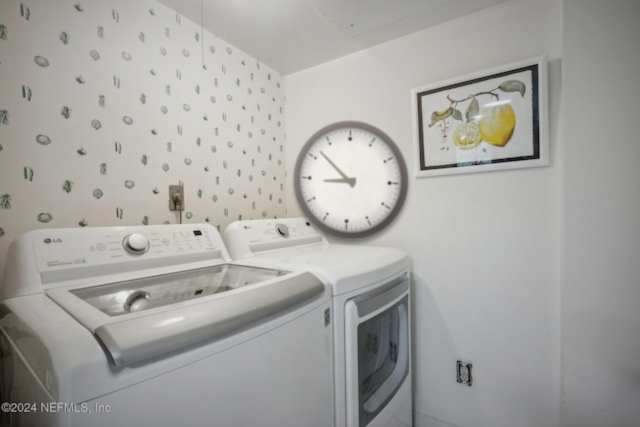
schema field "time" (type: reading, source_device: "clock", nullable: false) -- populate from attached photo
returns 8:52
